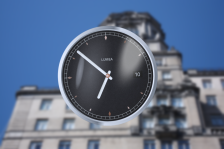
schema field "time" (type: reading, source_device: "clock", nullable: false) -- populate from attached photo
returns 6:52
